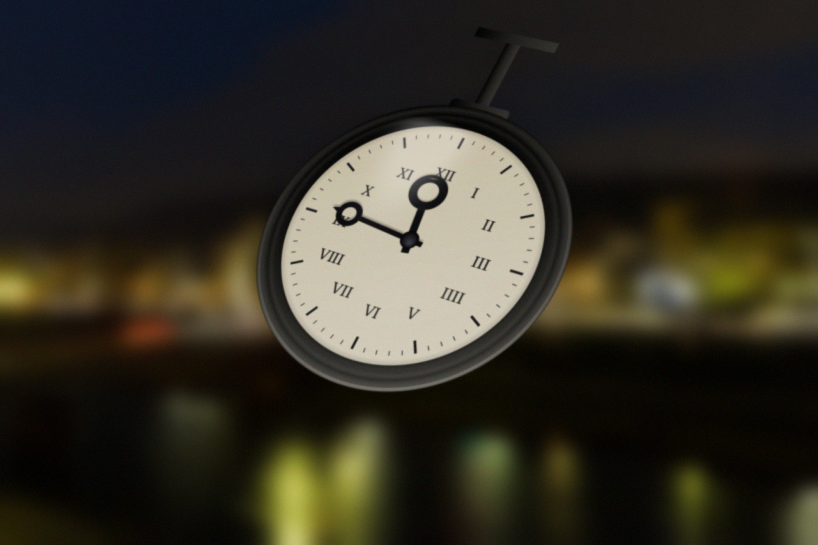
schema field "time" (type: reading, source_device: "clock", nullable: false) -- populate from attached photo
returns 11:46
